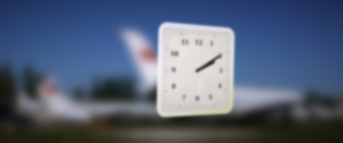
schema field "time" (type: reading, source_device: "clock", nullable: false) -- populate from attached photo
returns 2:10
